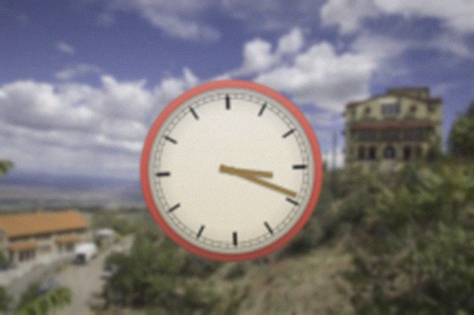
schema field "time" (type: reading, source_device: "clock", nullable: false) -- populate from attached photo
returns 3:19
